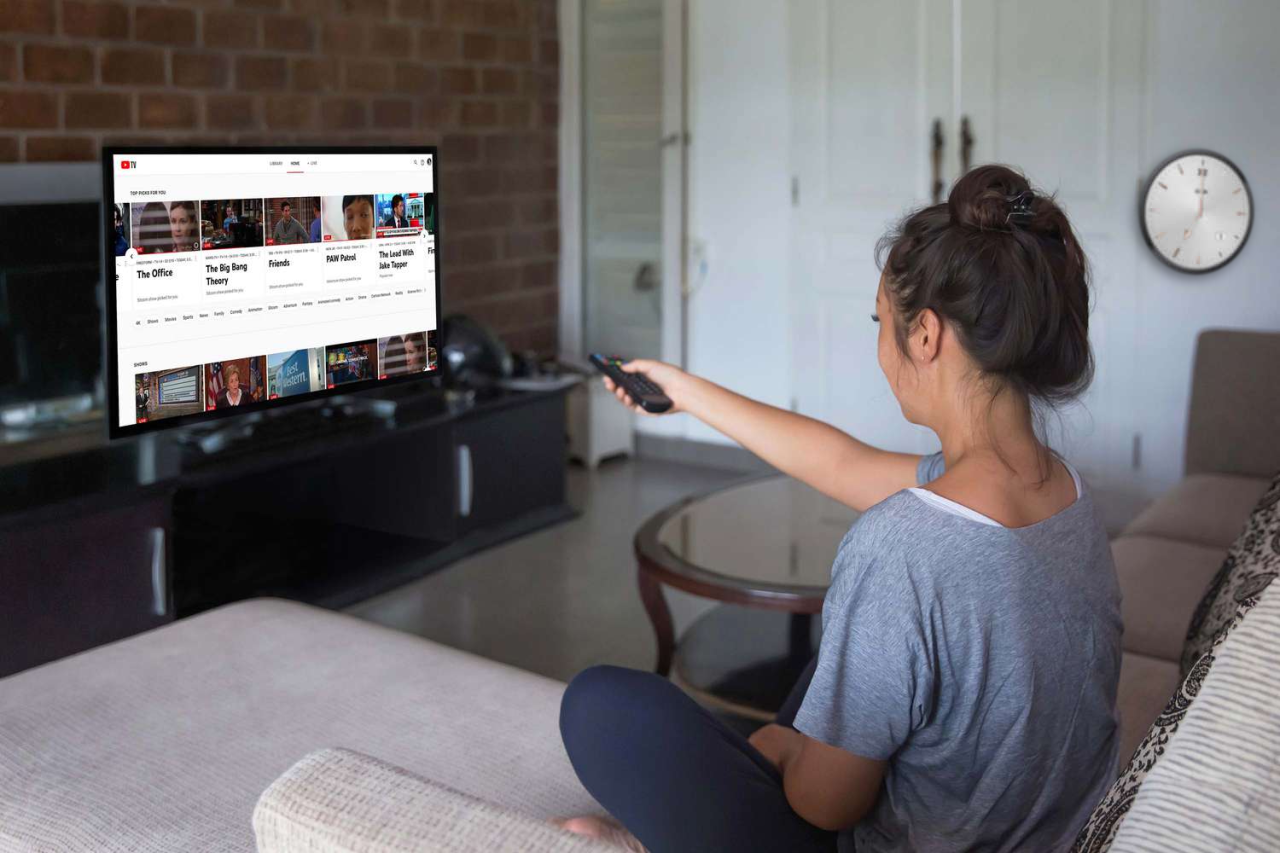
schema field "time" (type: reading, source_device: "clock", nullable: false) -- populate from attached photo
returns 7:00
